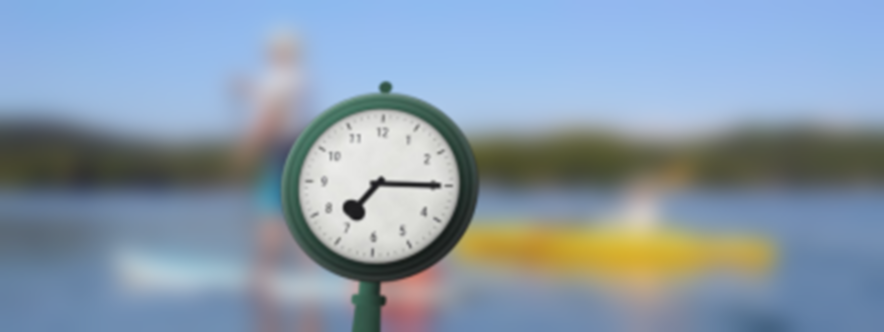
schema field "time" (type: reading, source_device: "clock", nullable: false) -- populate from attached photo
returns 7:15
